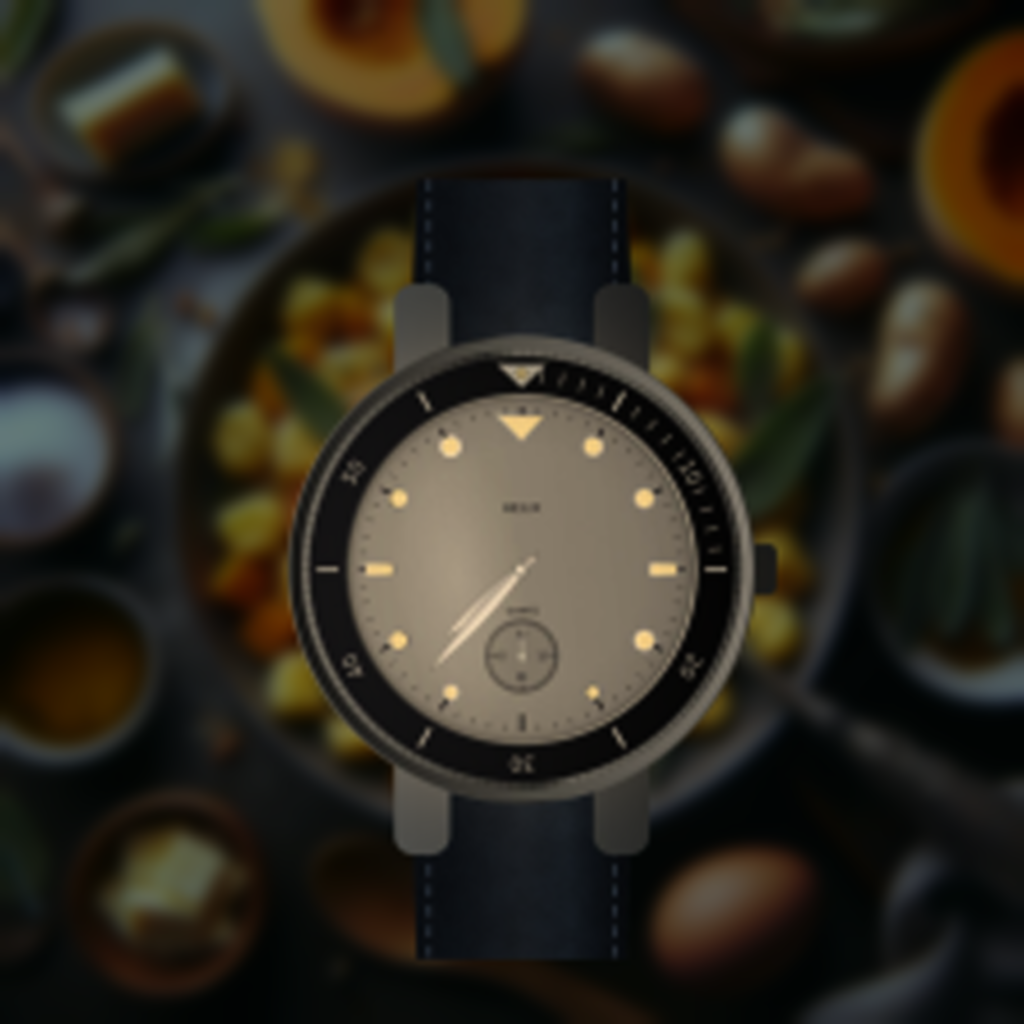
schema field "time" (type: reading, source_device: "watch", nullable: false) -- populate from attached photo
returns 7:37
